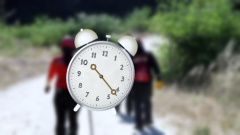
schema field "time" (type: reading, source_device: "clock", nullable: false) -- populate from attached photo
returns 10:22
